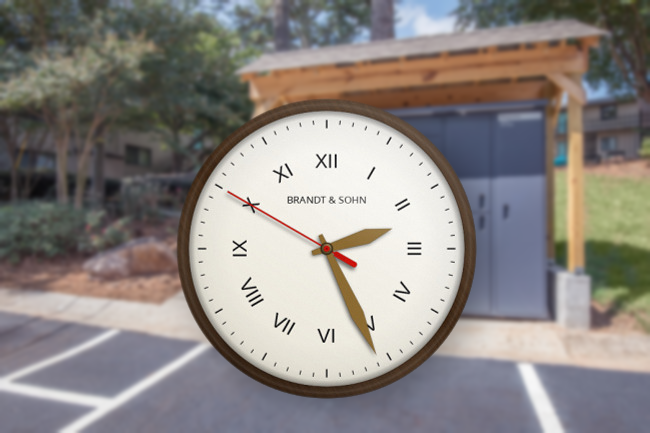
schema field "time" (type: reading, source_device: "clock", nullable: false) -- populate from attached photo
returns 2:25:50
